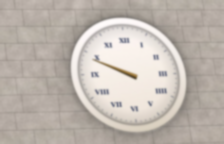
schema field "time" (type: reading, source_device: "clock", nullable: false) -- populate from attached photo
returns 9:49
